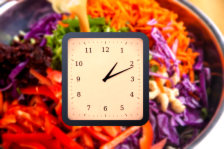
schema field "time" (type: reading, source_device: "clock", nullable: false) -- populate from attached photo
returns 1:11
